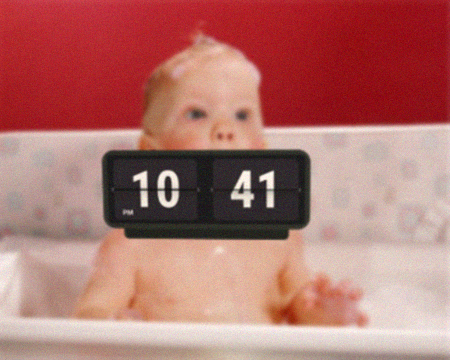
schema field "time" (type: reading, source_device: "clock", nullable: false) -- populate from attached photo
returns 10:41
